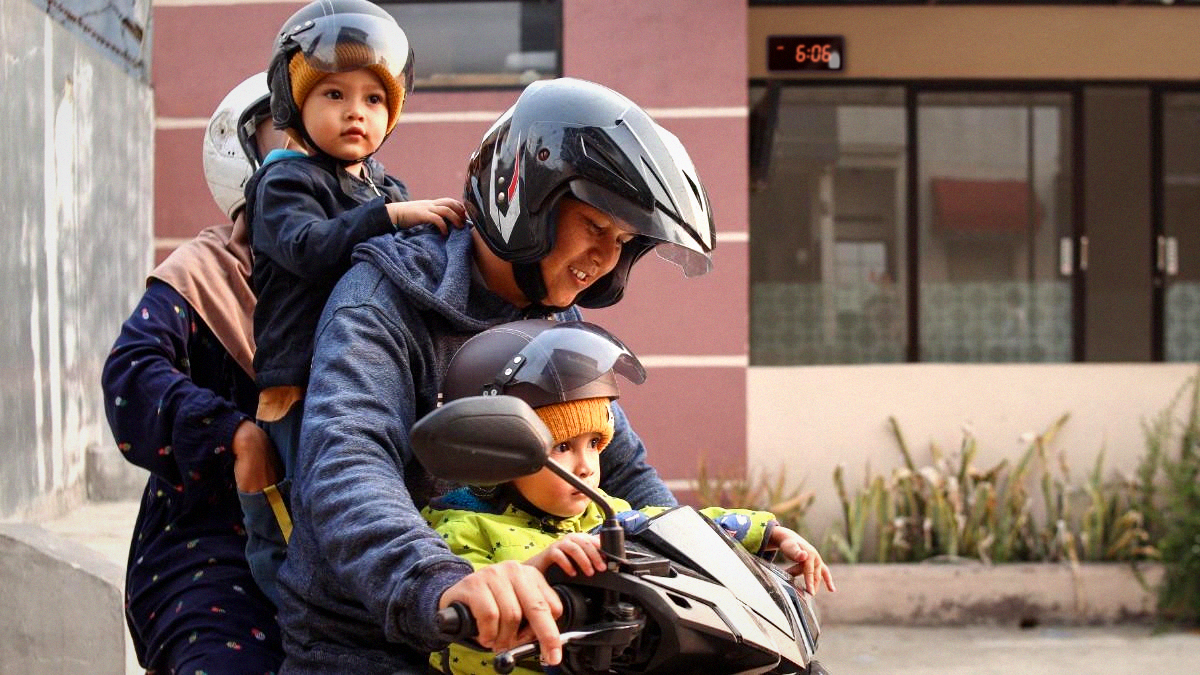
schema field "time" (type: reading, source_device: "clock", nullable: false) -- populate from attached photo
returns 6:06
